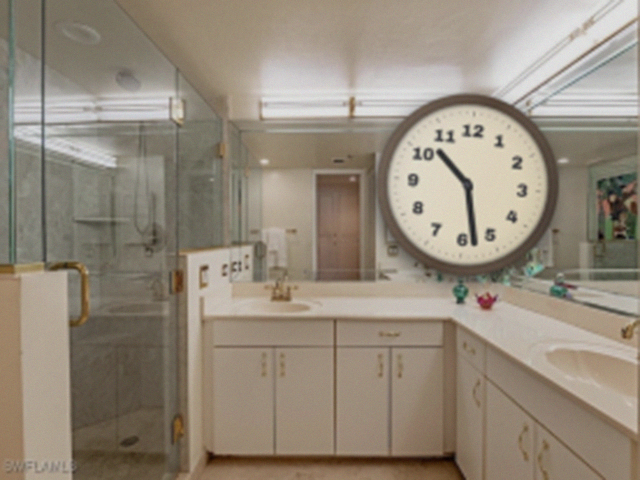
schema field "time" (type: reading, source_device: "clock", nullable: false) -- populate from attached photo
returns 10:28
